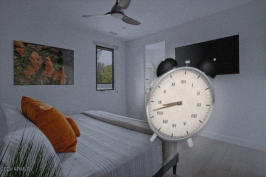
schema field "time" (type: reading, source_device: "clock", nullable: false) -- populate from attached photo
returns 8:42
